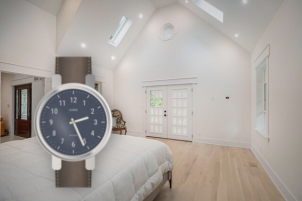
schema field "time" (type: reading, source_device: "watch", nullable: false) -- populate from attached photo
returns 2:26
